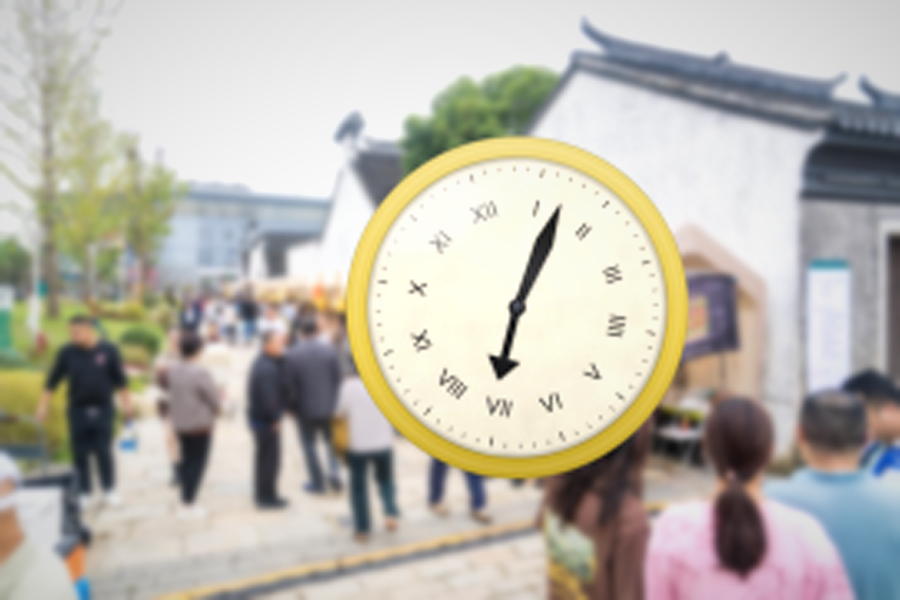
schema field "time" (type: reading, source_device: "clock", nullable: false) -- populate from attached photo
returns 7:07
